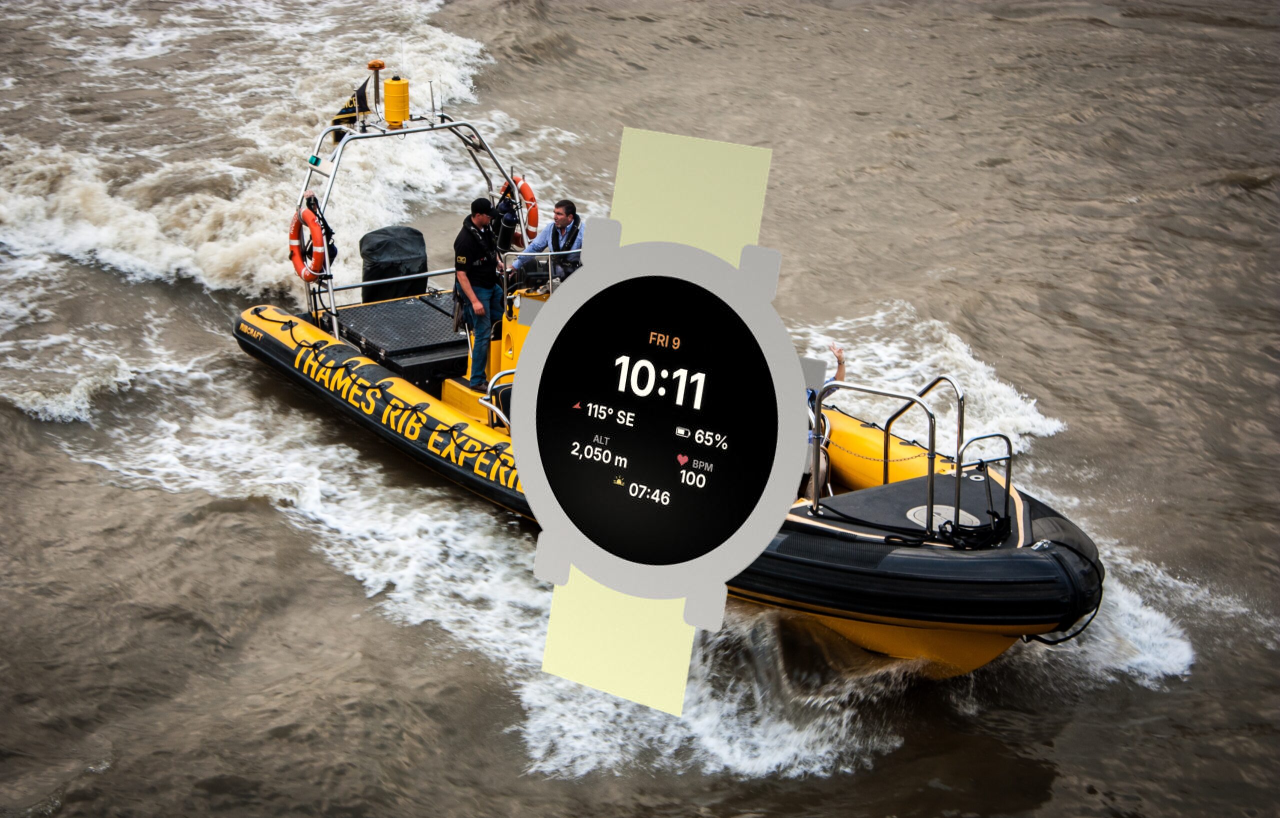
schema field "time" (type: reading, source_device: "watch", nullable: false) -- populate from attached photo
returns 10:11
